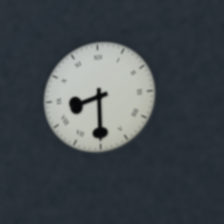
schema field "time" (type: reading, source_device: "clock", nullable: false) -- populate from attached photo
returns 8:30
